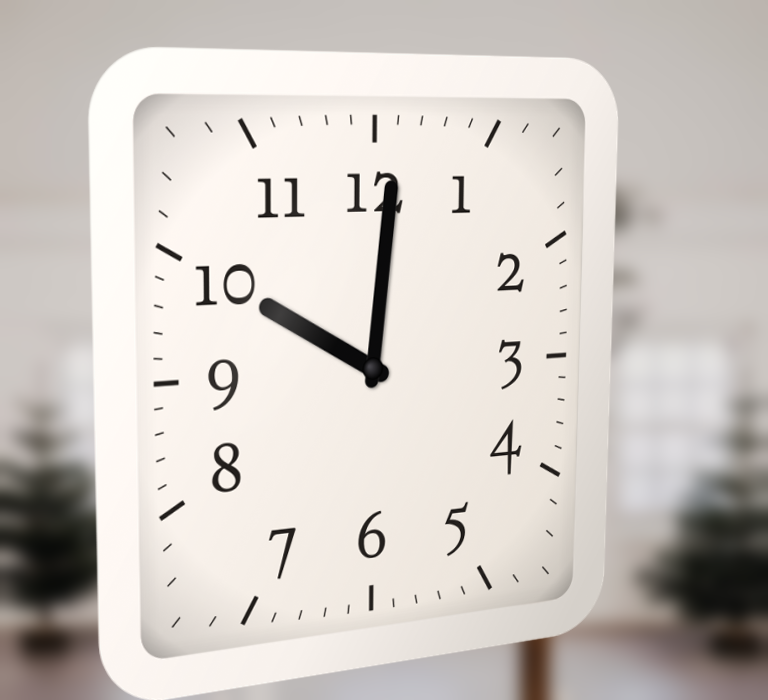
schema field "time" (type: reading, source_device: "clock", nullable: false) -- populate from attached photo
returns 10:01
